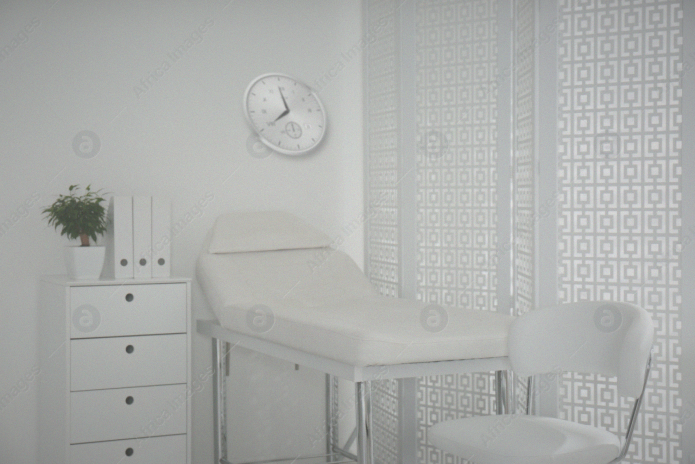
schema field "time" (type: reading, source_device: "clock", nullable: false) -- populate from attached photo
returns 7:59
